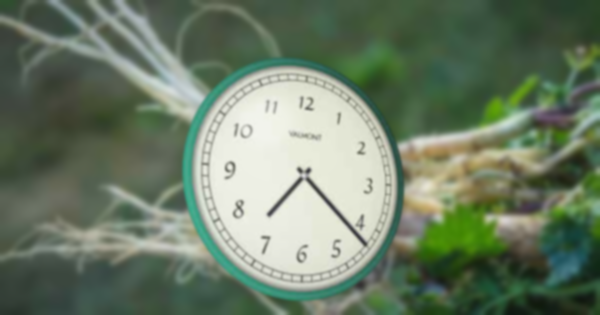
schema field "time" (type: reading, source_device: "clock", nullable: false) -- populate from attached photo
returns 7:22
